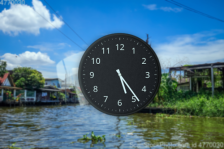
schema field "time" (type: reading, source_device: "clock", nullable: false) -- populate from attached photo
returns 5:24
